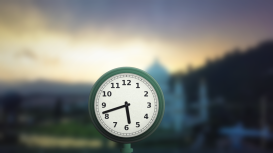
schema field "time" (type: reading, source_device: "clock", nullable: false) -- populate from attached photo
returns 5:42
